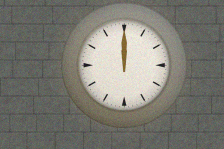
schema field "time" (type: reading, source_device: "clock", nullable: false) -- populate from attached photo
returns 12:00
